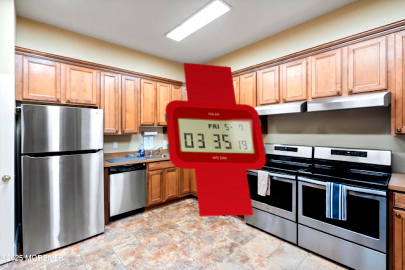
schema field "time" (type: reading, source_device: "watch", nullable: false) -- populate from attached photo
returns 3:35:19
